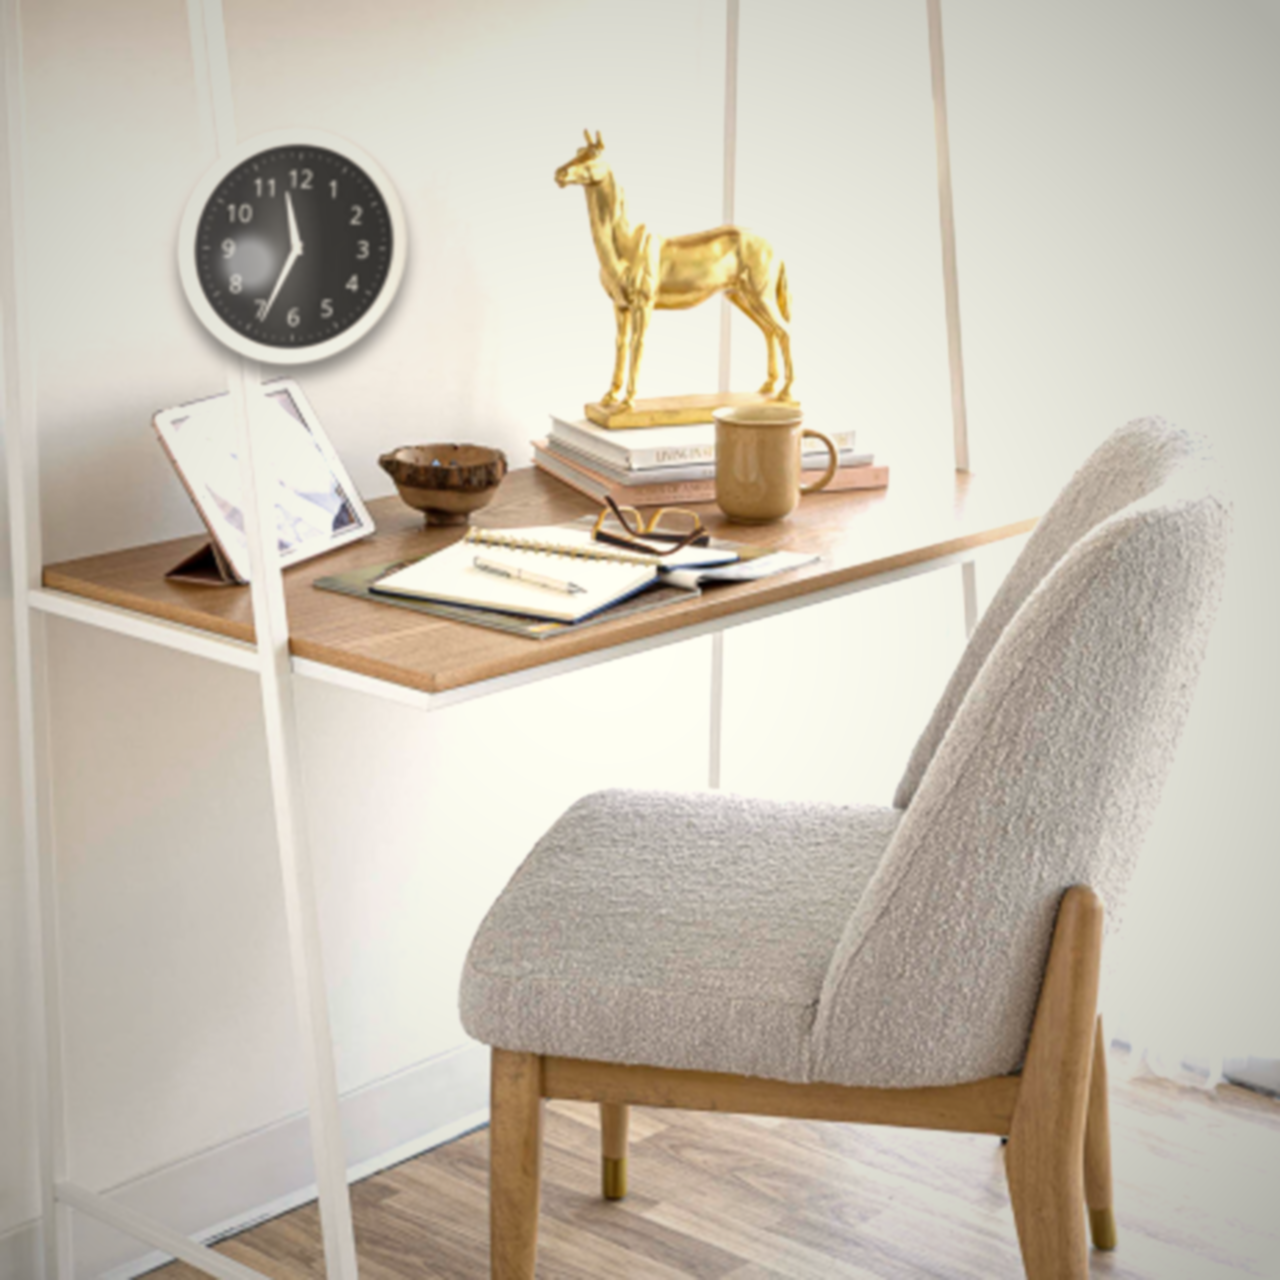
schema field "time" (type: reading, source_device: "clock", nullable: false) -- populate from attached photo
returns 11:34
